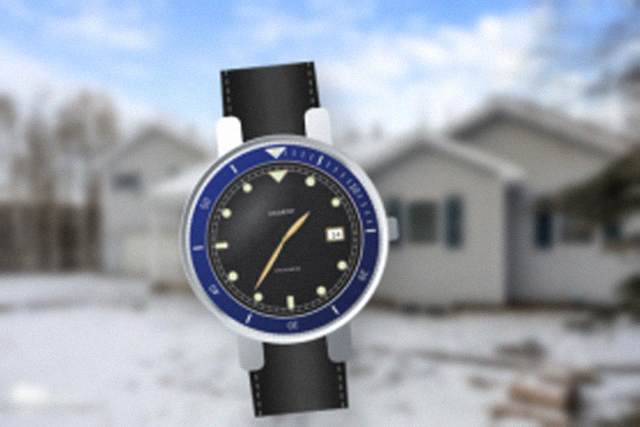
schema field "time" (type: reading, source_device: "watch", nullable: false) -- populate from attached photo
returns 1:36
